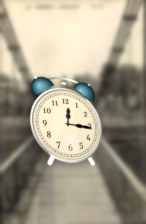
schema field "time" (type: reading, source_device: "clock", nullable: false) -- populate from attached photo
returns 12:16
